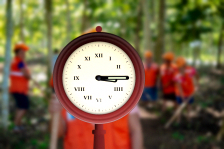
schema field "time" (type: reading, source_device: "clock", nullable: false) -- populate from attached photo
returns 3:15
